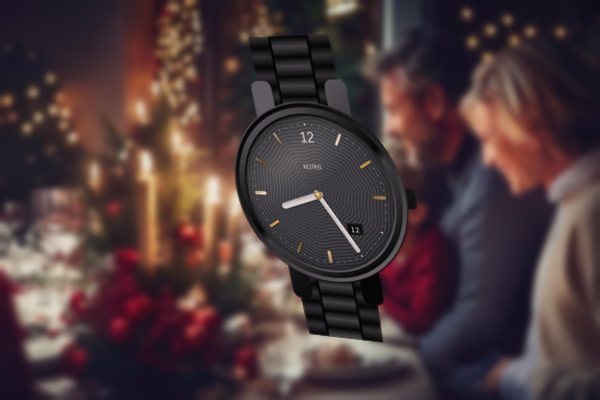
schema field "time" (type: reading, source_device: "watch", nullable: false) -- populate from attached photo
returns 8:25
